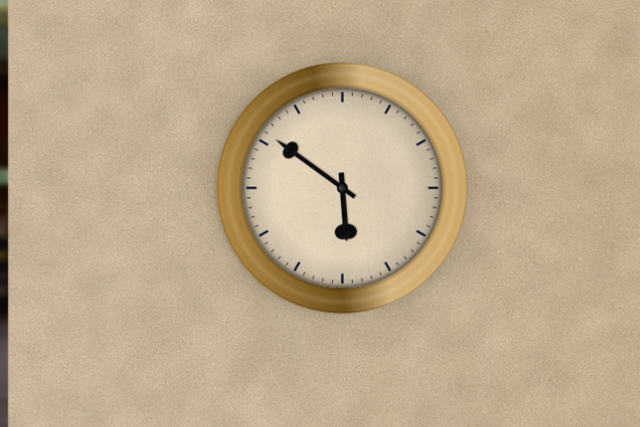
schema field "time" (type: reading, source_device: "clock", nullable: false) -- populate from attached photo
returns 5:51
